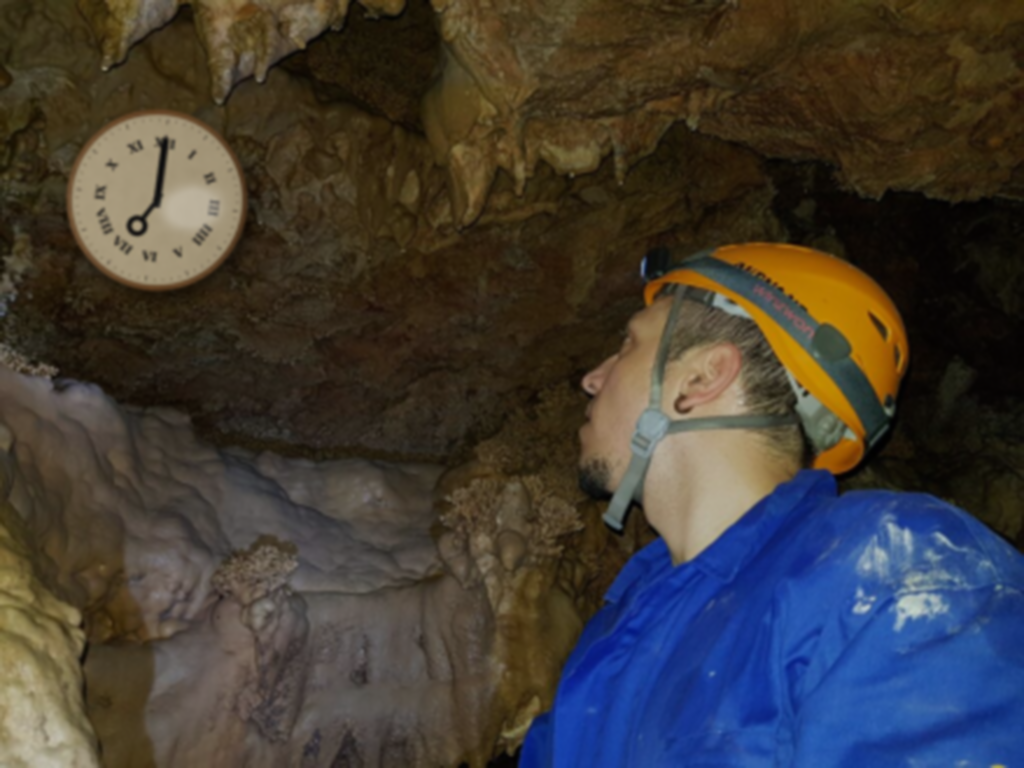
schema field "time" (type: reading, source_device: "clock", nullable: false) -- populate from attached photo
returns 7:00
